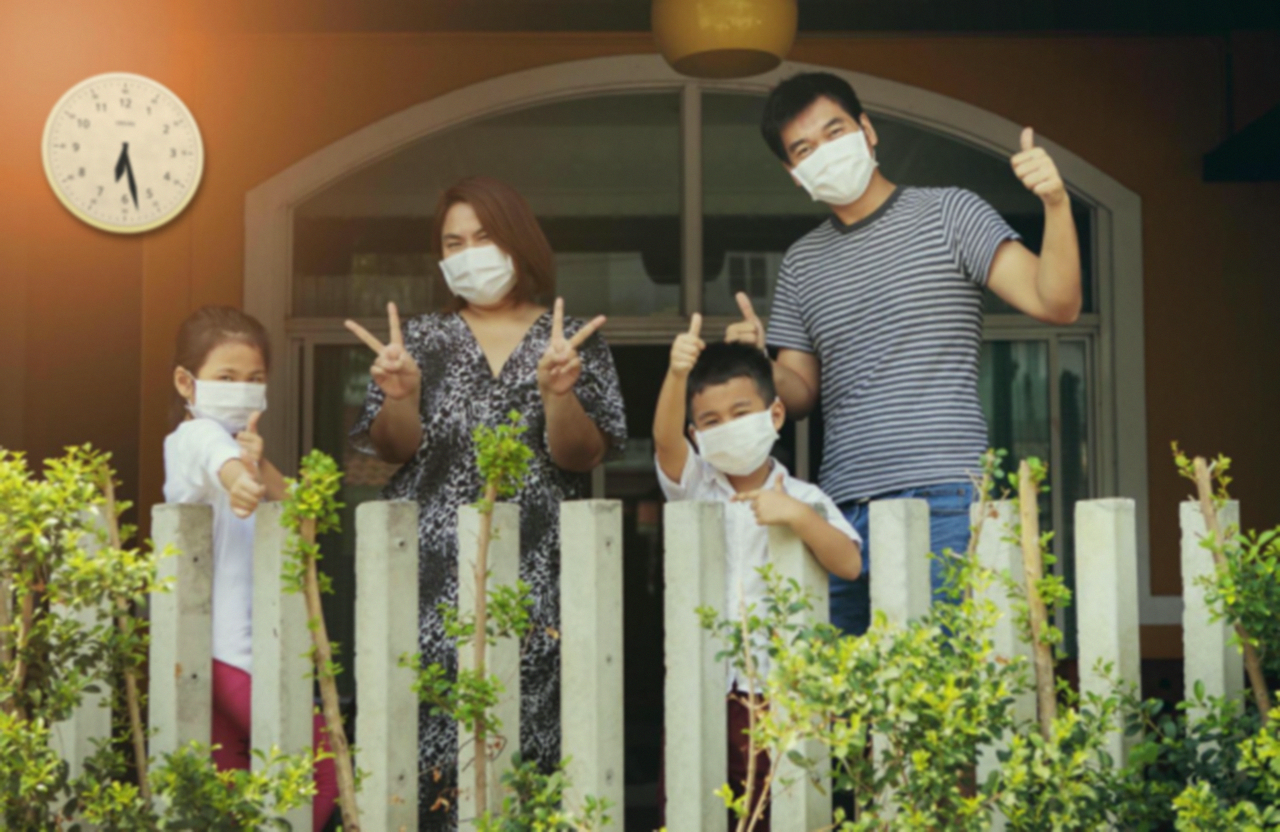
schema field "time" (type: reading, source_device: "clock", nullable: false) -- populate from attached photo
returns 6:28
